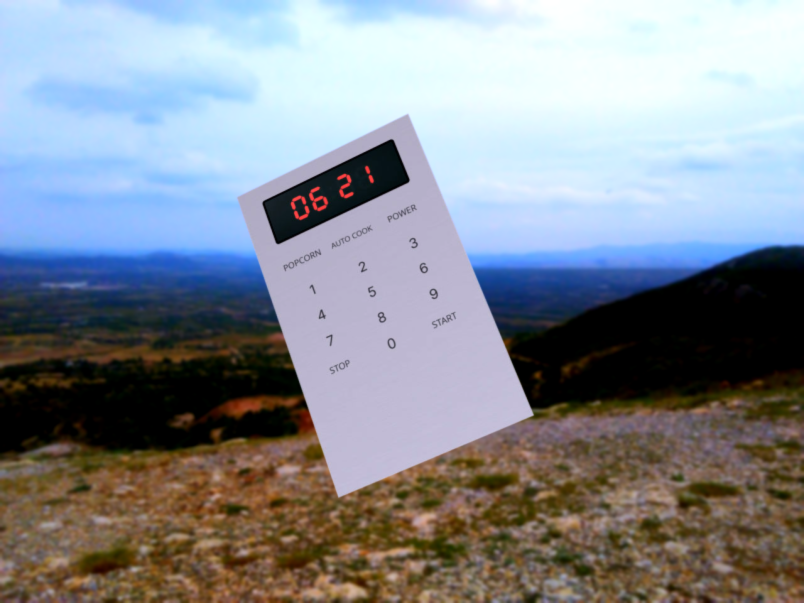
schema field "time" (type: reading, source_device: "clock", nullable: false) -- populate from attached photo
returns 6:21
